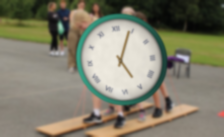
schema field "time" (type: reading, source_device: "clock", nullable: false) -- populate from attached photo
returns 5:04
